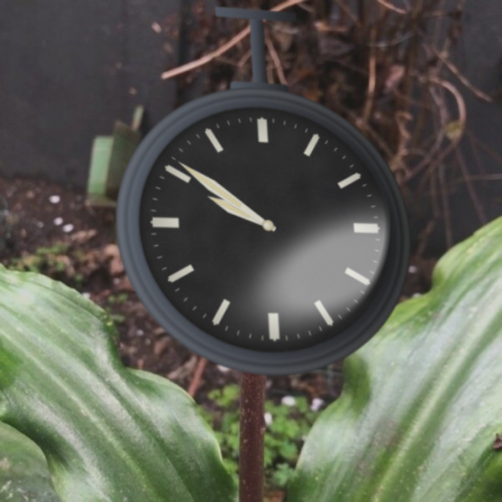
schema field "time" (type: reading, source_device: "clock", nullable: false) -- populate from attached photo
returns 9:51
